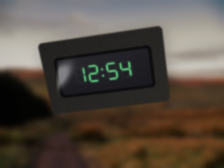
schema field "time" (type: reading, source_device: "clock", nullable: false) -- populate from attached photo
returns 12:54
